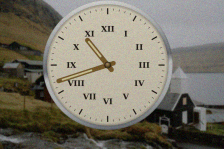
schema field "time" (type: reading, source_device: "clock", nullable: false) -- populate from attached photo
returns 10:42
